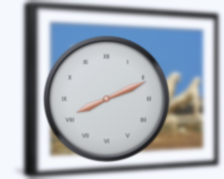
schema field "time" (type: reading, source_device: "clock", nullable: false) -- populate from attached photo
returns 8:11
